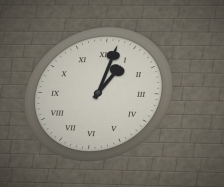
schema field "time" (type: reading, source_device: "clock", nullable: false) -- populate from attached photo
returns 1:02
